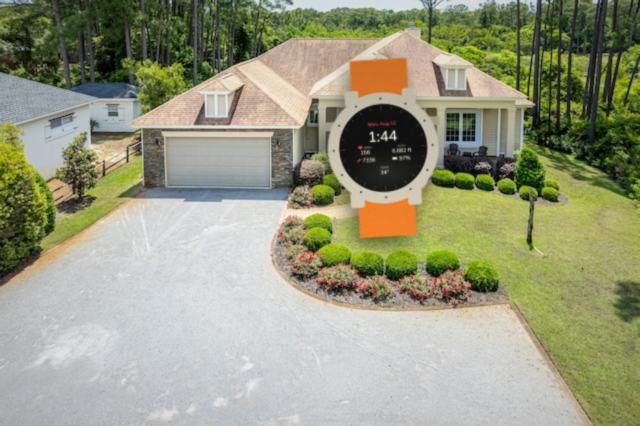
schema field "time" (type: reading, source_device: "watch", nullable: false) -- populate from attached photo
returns 1:44
